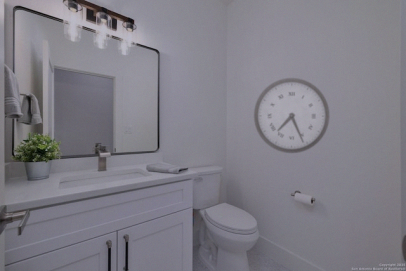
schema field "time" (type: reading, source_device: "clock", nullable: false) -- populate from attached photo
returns 7:26
